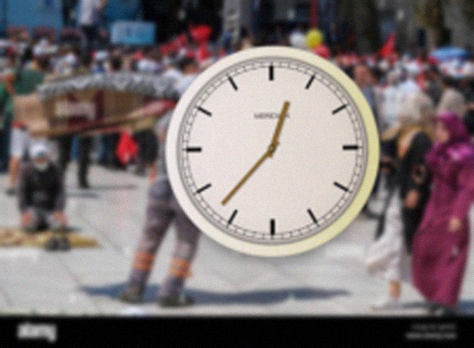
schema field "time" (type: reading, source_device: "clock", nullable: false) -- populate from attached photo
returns 12:37
